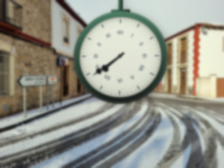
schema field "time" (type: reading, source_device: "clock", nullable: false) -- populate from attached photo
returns 7:39
